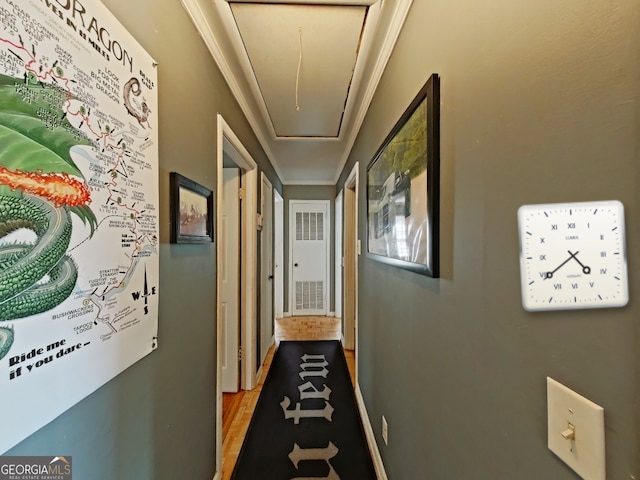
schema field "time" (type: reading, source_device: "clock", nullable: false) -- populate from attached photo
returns 4:39
